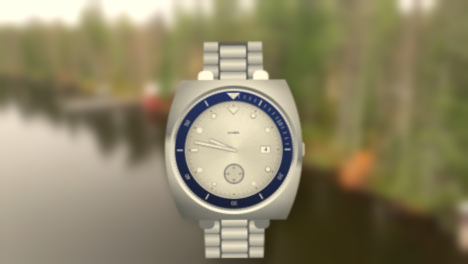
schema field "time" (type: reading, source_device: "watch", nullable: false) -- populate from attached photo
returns 9:47
